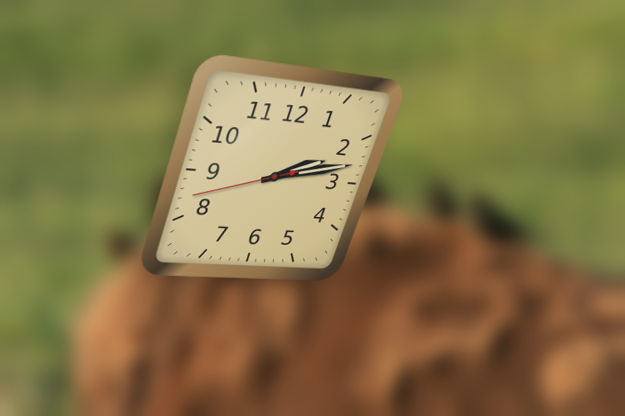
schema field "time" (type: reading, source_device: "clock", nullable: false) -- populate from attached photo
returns 2:12:42
